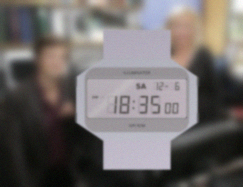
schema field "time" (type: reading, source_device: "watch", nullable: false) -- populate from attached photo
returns 18:35:00
